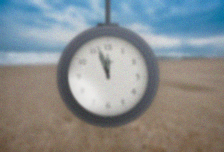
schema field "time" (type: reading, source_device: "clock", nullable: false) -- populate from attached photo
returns 11:57
